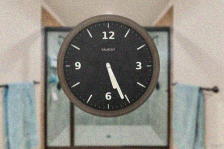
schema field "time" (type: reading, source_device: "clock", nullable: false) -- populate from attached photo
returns 5:26
